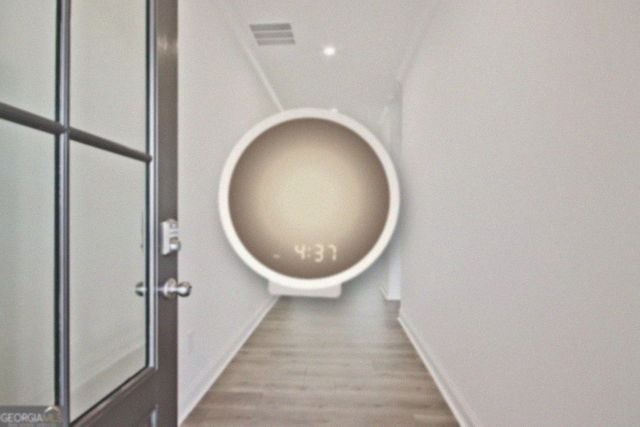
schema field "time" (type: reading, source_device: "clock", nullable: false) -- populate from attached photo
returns 4:37
